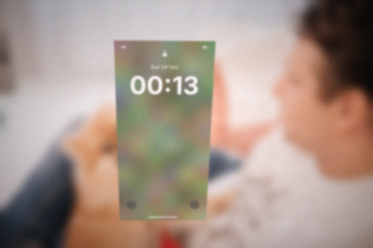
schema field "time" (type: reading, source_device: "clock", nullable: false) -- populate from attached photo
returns 0:13
